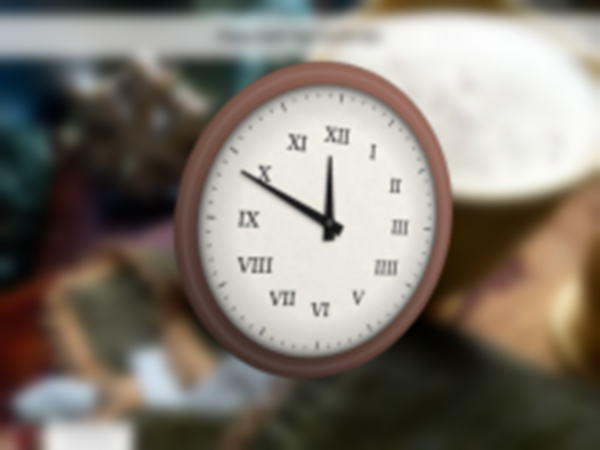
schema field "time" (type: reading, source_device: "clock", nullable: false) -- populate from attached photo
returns 11:49
